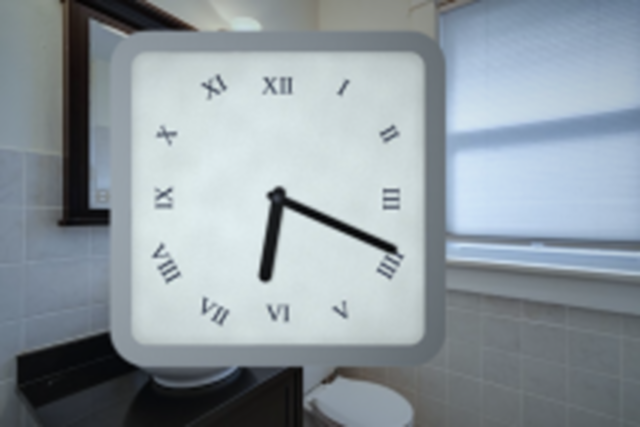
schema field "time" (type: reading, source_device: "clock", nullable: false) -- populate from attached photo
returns 6:19
